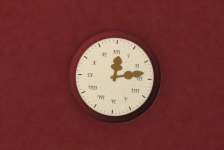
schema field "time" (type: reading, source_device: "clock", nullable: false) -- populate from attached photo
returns 12:13
